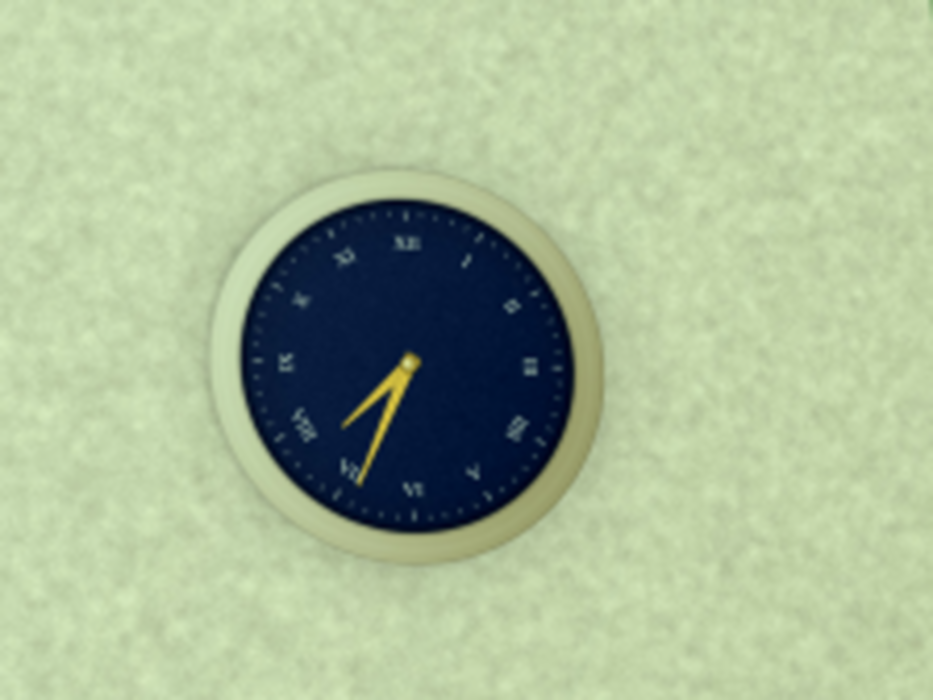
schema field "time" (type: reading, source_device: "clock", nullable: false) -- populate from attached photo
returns 7:34
